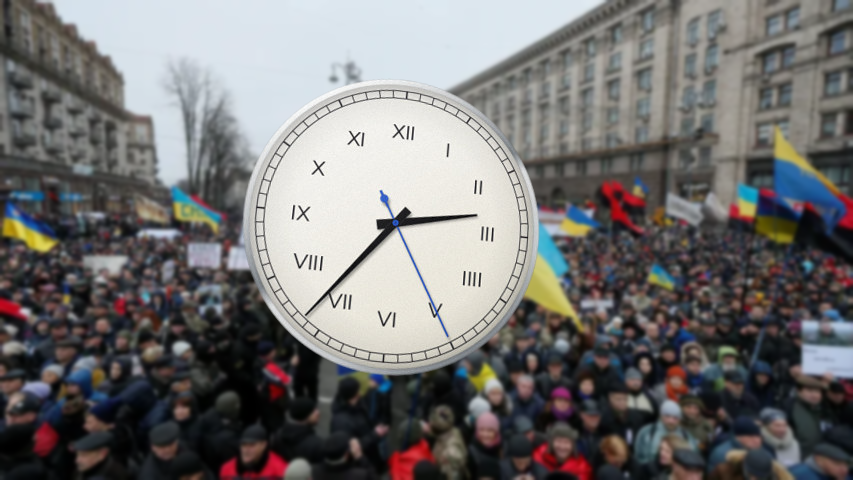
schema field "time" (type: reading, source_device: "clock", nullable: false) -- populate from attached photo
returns 2:36:25
